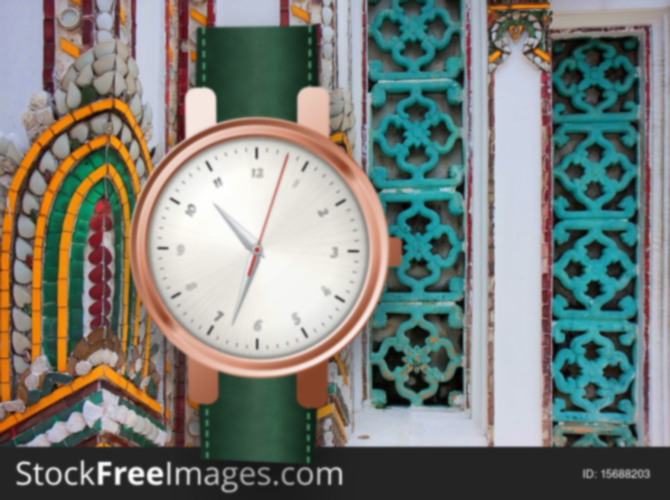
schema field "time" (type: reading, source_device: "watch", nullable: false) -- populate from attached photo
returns 10:33:03
